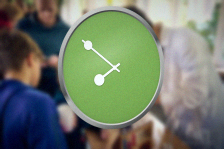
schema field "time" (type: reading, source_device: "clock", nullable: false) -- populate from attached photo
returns 7:51
